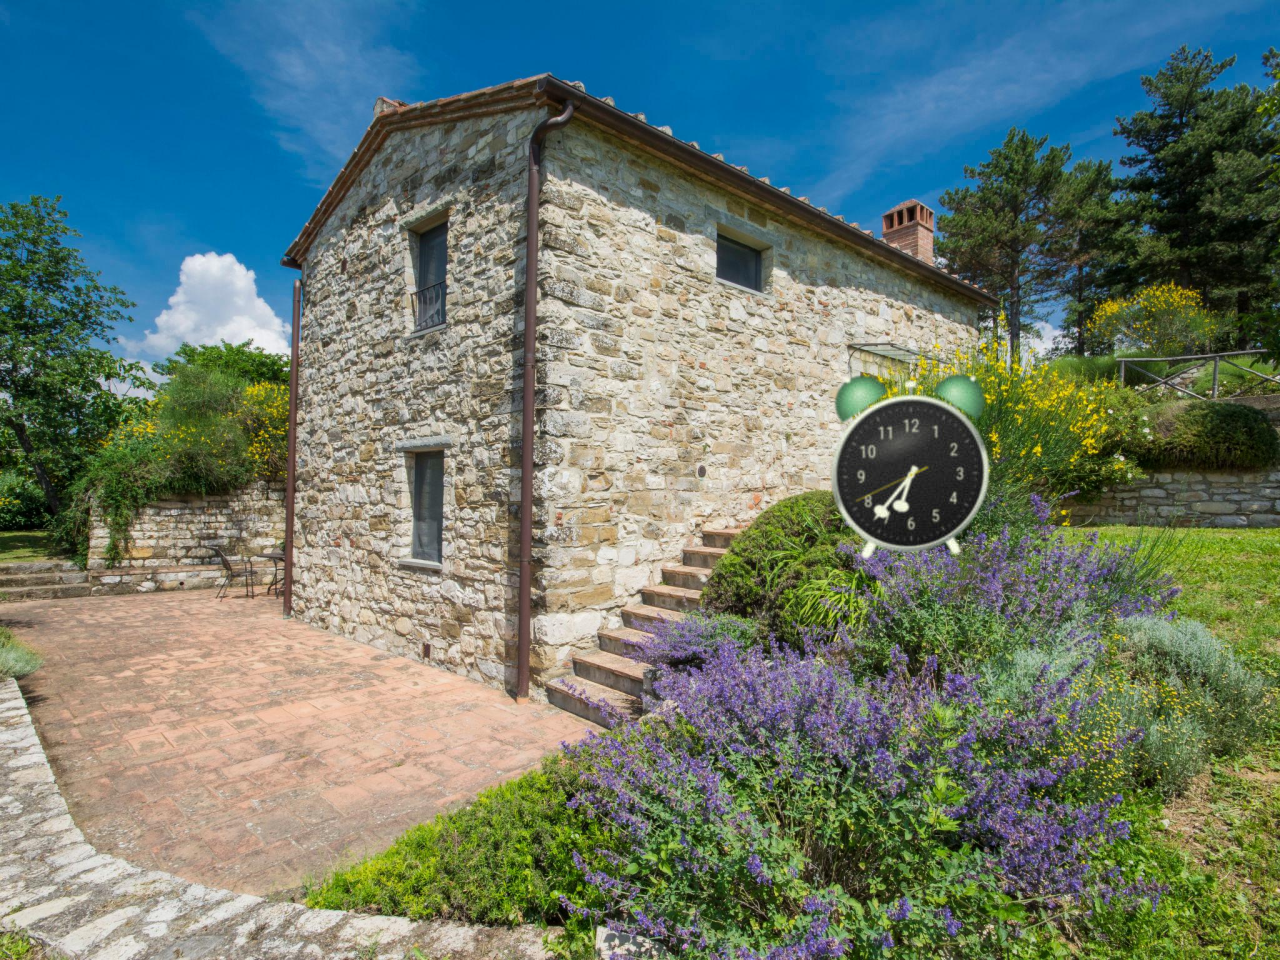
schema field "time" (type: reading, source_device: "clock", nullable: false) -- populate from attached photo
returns 6:36:41
